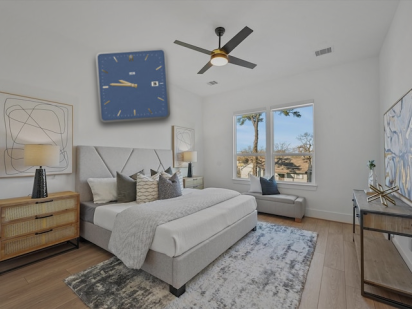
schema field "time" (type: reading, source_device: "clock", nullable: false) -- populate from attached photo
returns 9:46
